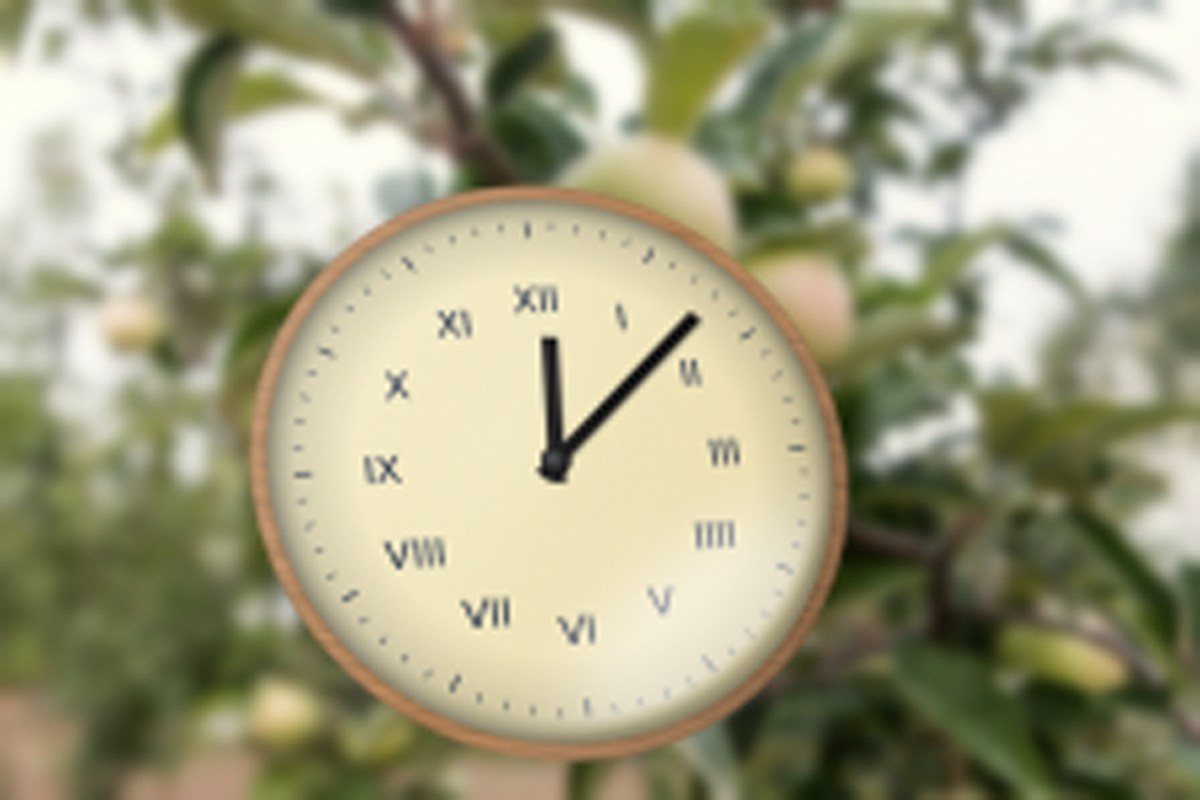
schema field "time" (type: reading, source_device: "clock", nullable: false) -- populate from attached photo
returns 12:08
